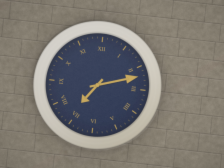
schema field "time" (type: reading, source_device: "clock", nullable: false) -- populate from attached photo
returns 7:12
